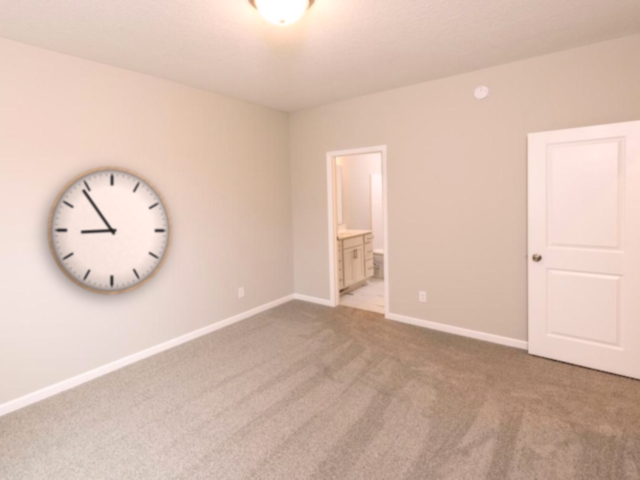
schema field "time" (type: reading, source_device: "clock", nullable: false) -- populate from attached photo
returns 8:54
